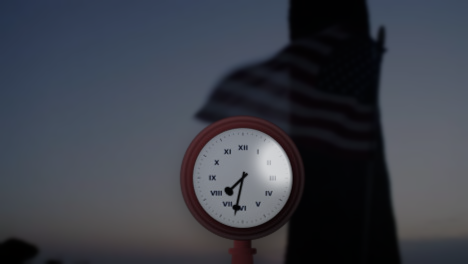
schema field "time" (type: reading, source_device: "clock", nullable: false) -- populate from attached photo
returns 7:32
